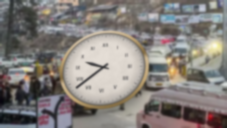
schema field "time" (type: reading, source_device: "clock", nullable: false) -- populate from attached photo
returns 9:38
